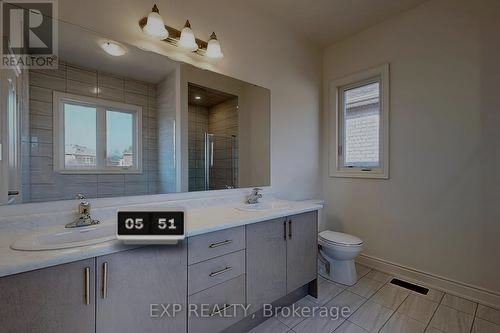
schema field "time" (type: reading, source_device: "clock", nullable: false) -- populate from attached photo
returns 5:51
